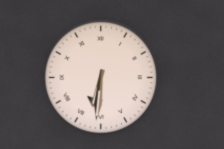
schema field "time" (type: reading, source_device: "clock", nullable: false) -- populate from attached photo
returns 6:31
